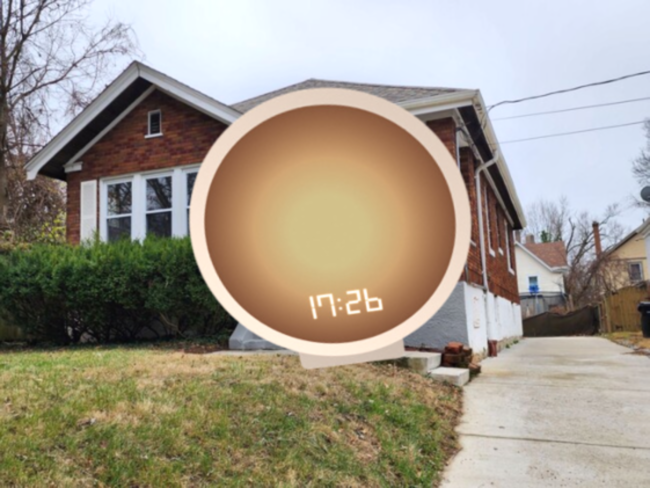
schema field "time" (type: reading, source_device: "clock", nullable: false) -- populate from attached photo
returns 17:26
